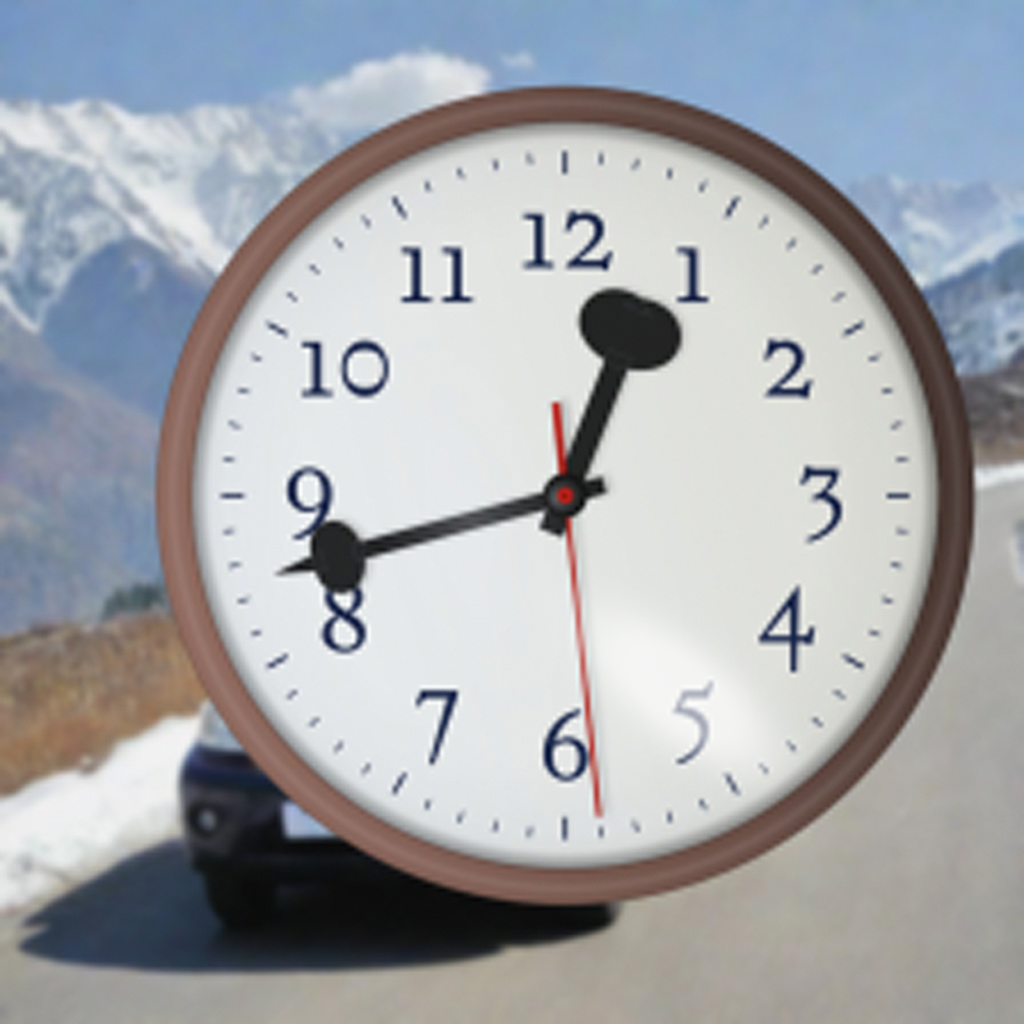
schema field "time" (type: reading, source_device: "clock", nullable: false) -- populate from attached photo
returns 12:42:29
